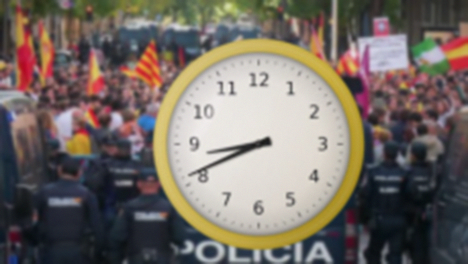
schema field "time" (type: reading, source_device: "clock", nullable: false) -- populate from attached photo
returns 8:41
